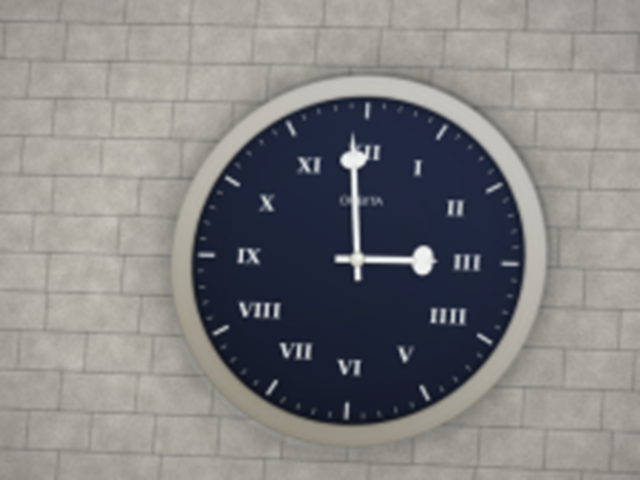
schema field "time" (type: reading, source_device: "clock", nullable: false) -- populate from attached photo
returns 2:59
